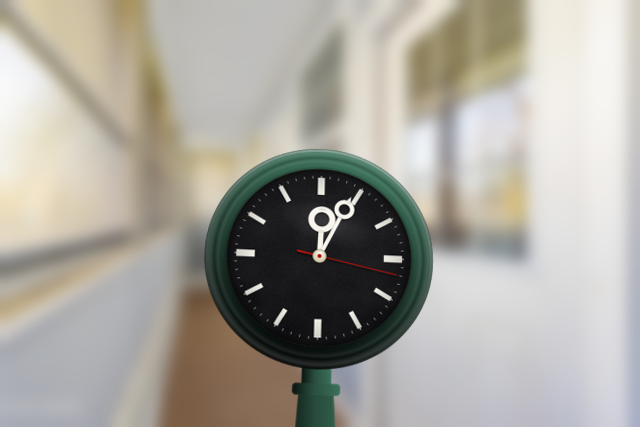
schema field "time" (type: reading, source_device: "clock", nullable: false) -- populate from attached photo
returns 12:04:17
